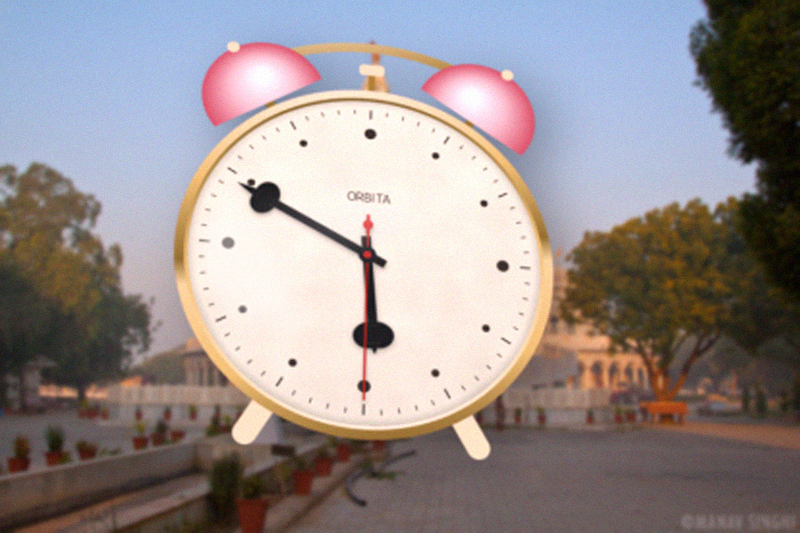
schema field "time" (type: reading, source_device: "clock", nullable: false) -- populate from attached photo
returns 5:49:30
